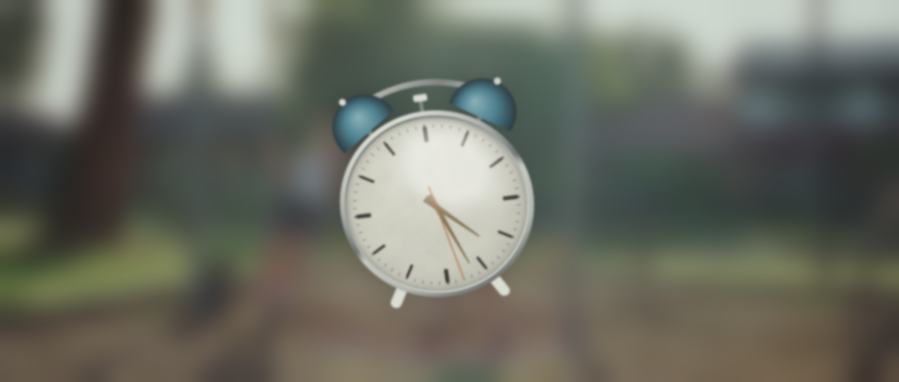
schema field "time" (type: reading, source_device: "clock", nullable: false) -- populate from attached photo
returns 4:26:28
